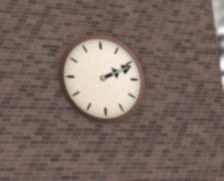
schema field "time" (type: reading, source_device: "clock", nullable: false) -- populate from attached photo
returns 2:11
